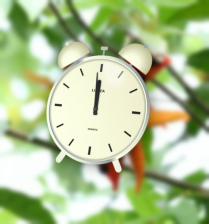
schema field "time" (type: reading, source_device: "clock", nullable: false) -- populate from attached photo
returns 11:59
